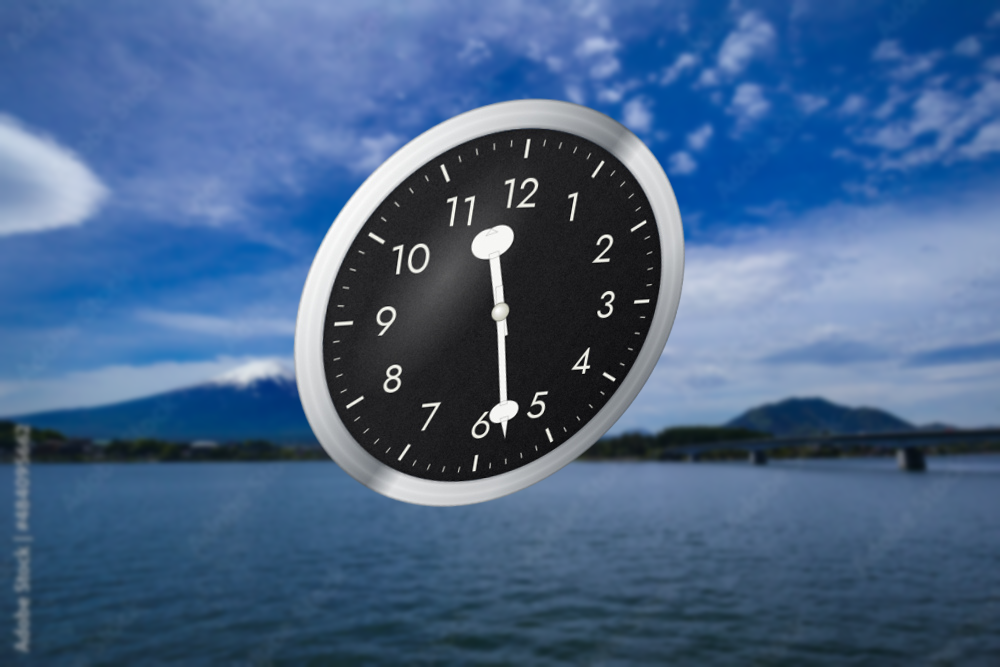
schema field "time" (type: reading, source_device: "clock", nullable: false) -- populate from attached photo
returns 11:28
